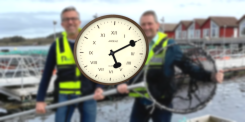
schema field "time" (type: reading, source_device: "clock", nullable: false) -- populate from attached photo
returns 5:10
